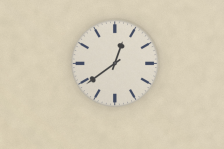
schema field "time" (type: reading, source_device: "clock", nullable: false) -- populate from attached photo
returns 12:39
